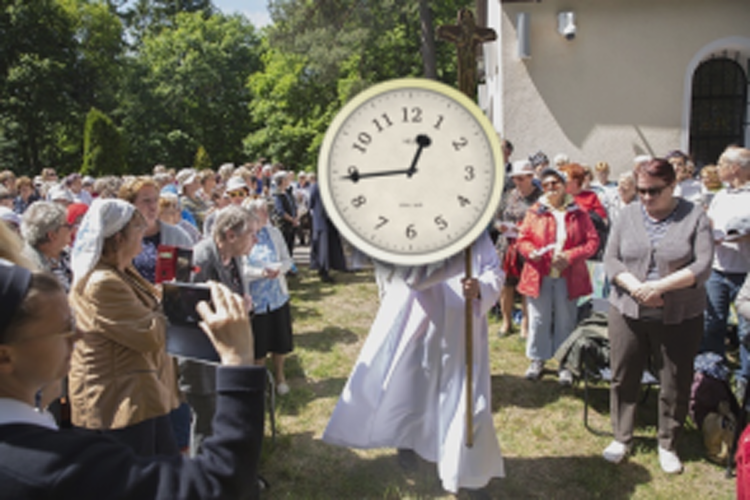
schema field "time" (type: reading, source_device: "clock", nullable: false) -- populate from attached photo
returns 12:44
